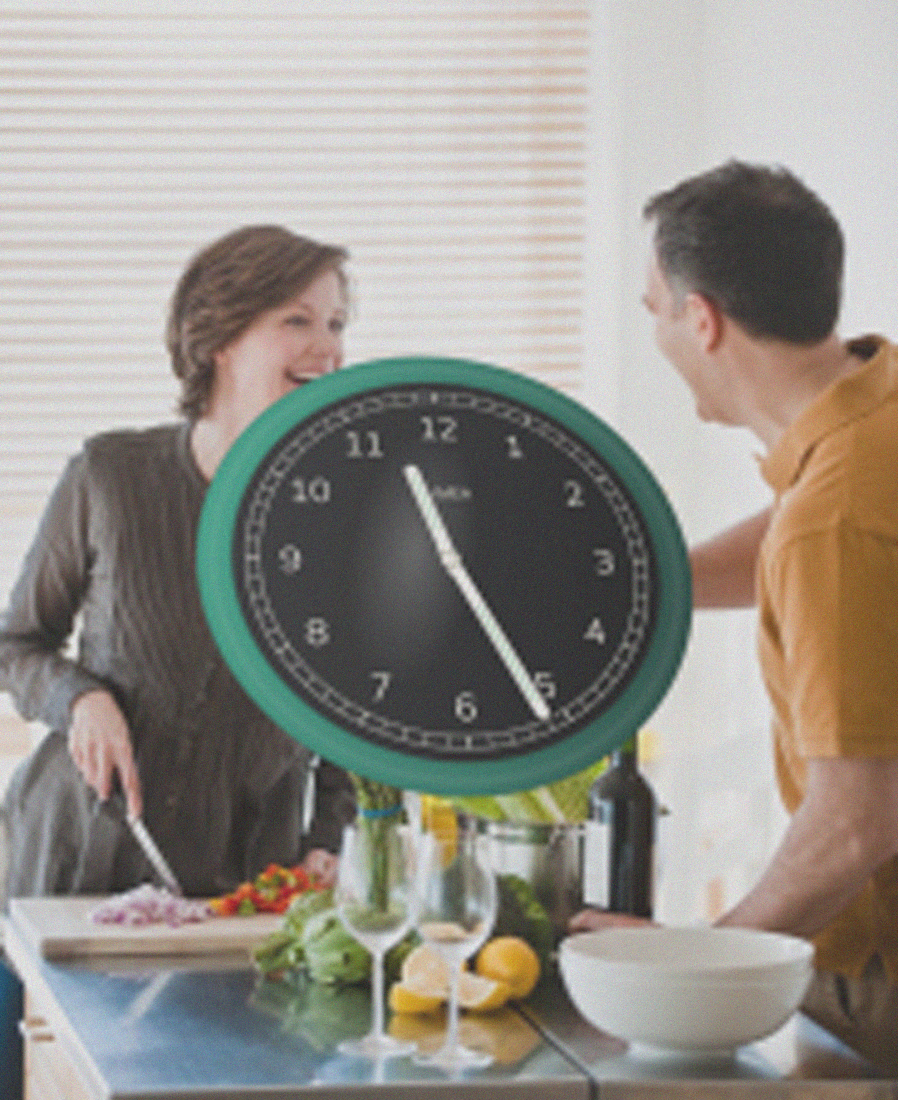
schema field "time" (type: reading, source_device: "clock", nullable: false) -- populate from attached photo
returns 11:26
